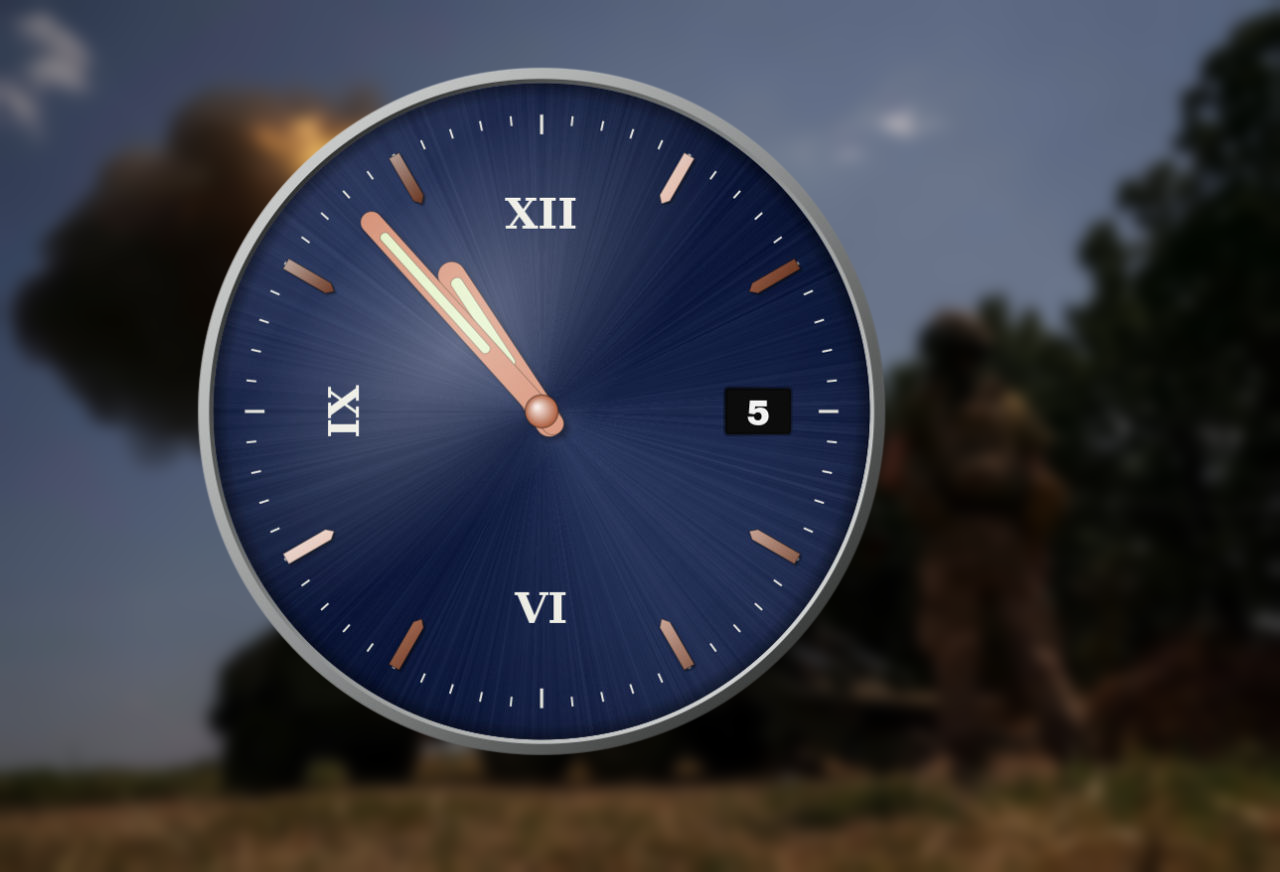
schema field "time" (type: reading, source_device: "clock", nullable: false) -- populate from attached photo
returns 10:53
